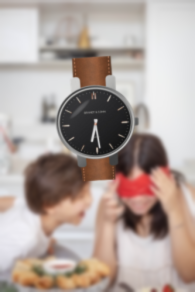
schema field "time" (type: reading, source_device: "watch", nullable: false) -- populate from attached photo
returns 6:29
